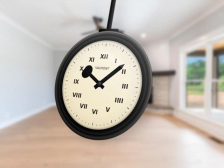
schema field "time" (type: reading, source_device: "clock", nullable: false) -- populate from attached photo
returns 10:08
